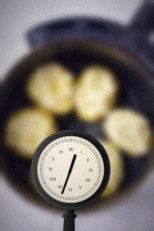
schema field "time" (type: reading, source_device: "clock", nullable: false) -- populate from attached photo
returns 12:33
